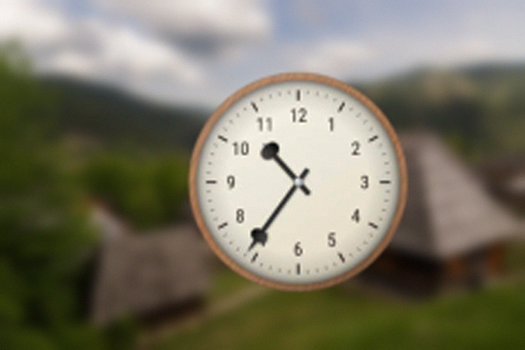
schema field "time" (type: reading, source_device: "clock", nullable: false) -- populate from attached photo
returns 10:36
